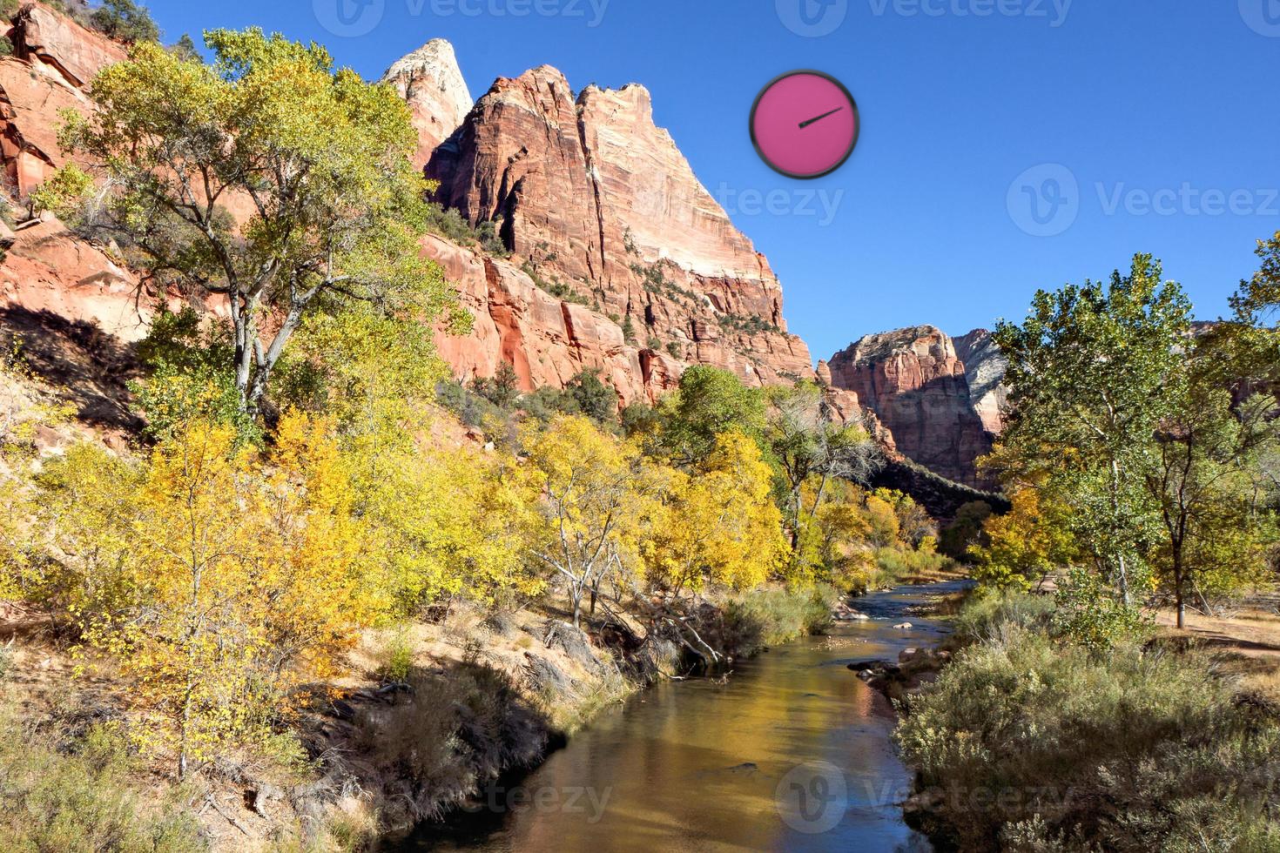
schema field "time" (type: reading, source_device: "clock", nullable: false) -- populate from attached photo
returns 2:11
